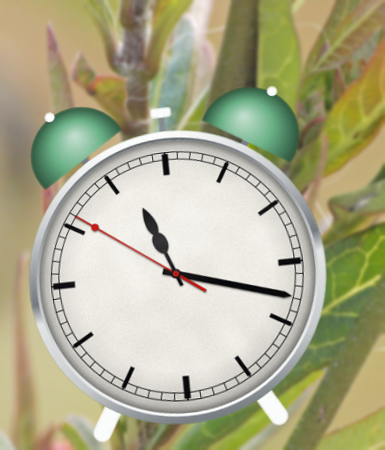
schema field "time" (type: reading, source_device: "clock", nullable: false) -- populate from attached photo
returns 11:17:51
